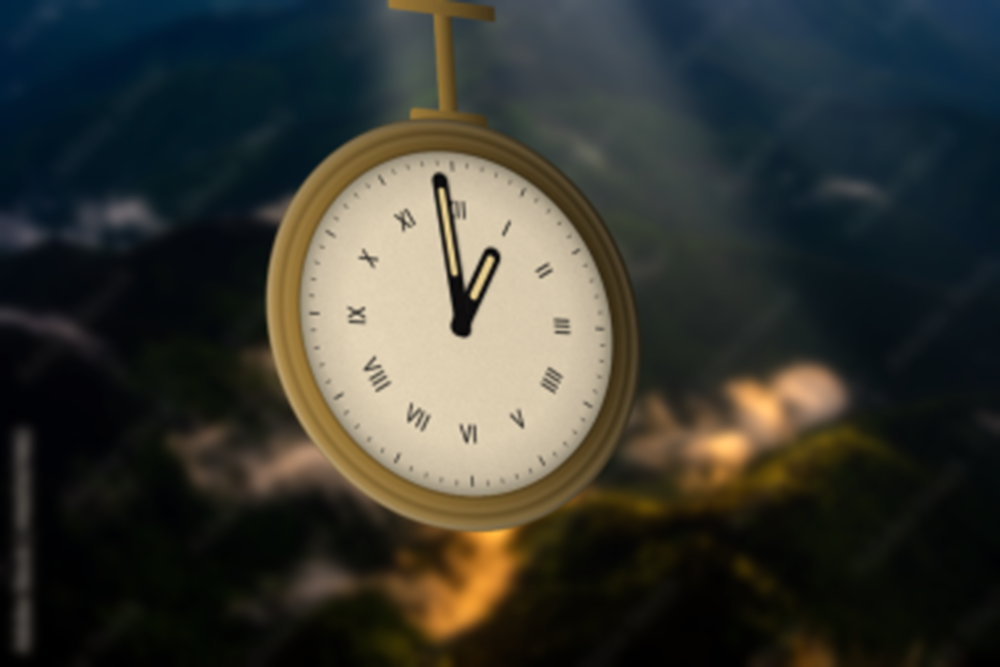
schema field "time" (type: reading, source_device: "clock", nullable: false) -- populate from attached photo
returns 12:59
